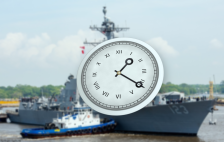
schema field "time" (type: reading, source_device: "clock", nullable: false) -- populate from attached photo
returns 1:21
